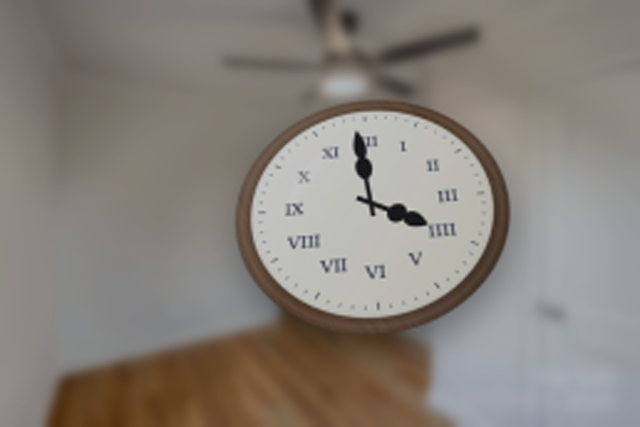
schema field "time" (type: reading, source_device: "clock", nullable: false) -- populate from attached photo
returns 3:59
